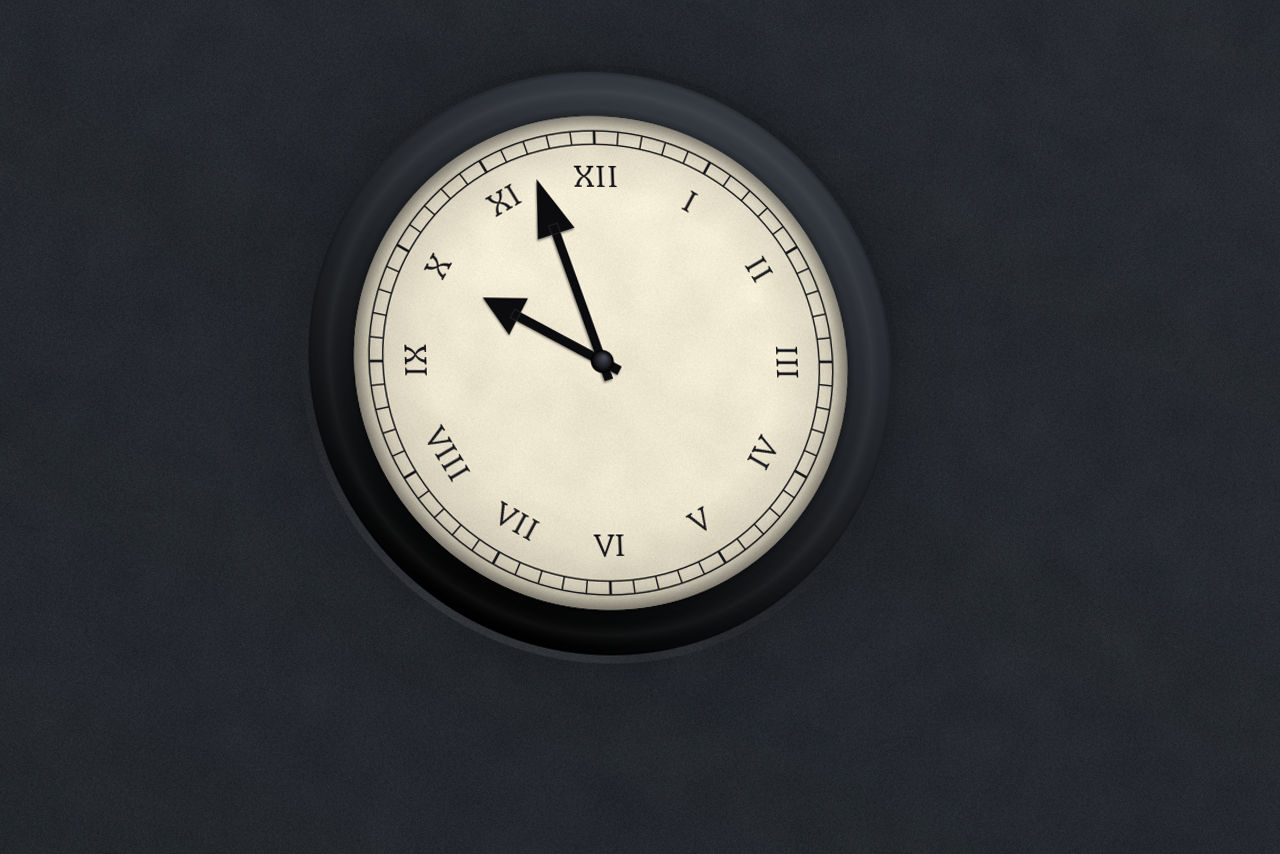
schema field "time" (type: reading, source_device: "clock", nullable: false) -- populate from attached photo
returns 9:57
